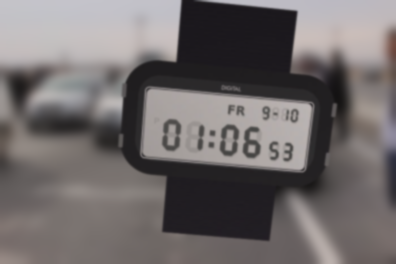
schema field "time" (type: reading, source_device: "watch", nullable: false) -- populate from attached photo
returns 1:06:53
